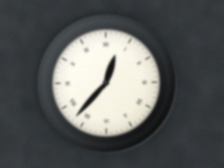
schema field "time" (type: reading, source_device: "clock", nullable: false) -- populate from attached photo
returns 12:37
